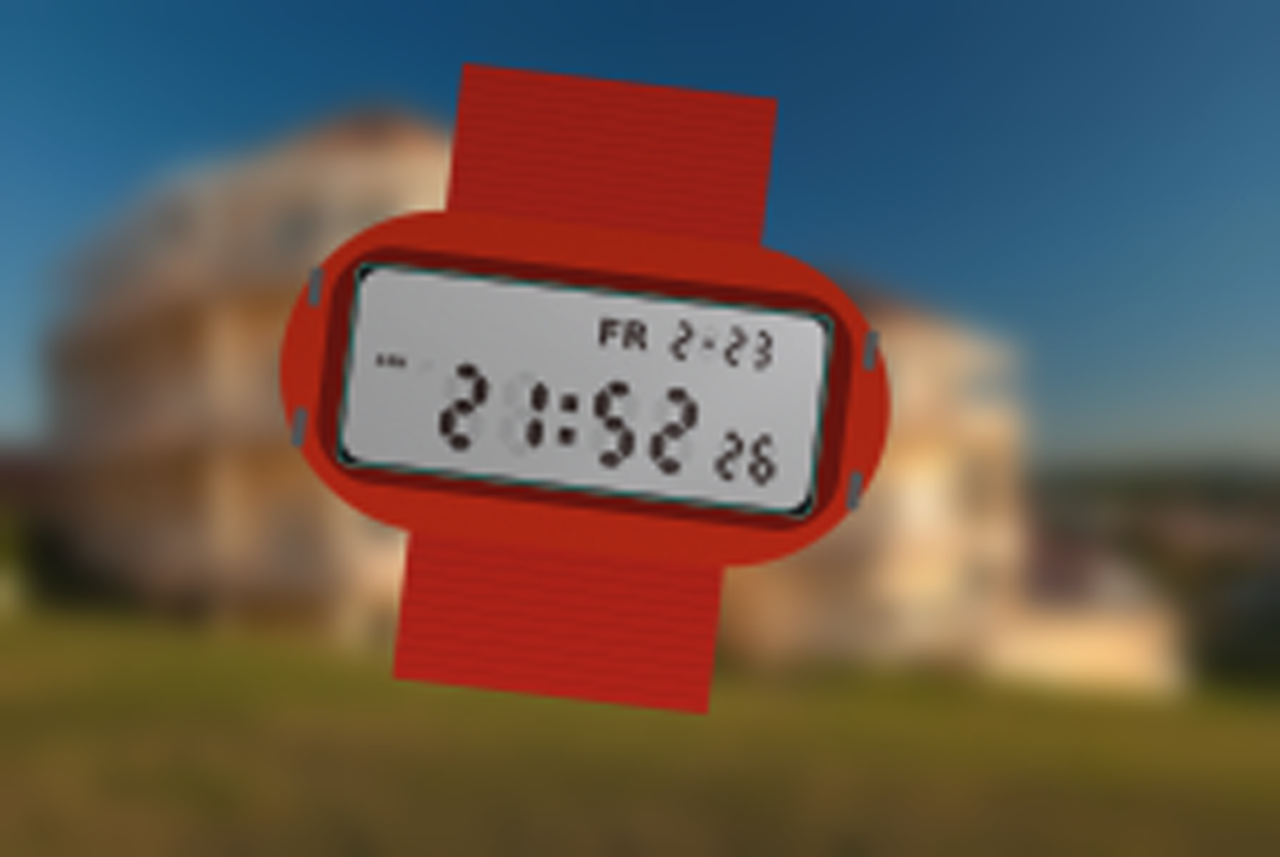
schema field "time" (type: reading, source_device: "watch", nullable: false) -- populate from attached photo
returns 21:52:26
